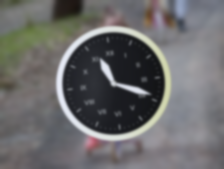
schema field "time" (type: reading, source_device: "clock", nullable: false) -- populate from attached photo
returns 11:19
